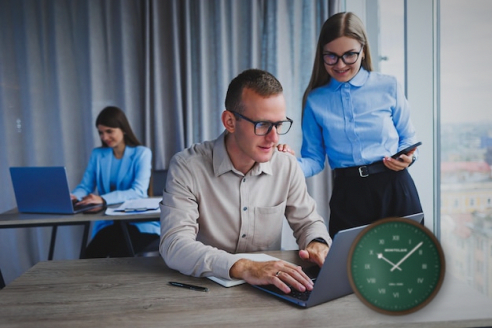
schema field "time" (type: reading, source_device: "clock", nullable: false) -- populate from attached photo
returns 10:08
